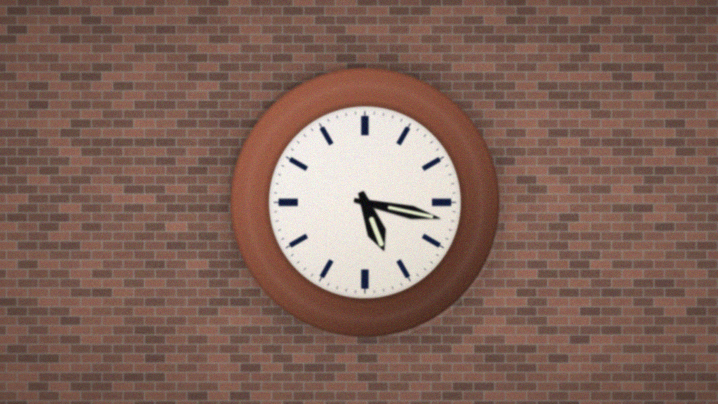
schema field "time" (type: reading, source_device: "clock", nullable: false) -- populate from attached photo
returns 5:17
